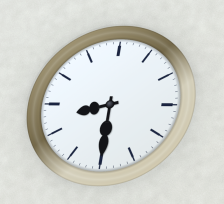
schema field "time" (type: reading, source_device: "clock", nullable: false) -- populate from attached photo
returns 8:30
